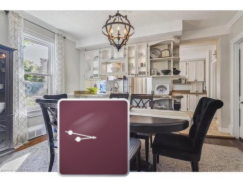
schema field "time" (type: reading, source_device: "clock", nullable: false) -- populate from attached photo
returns 8:47
